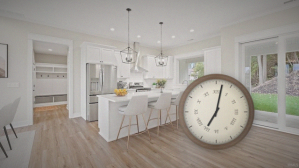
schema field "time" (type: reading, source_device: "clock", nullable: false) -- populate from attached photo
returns 7:02
